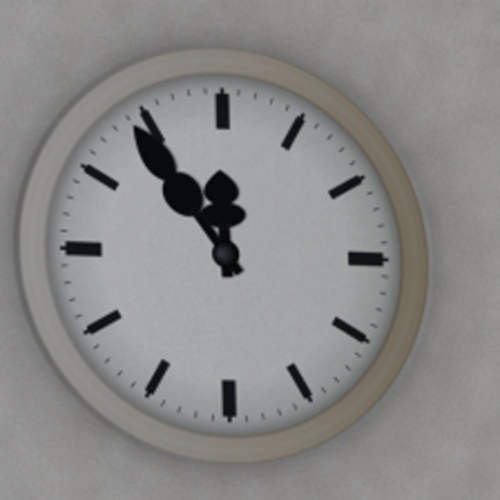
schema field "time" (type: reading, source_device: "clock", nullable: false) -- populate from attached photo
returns 11:54
